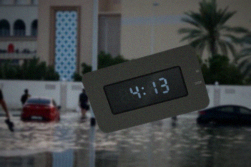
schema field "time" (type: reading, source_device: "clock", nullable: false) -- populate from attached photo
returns 4:13
